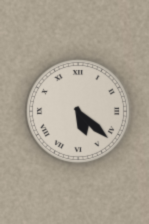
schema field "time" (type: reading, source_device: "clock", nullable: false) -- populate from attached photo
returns 5:22
